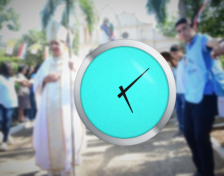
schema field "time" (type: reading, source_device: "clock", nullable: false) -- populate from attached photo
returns 5:08
